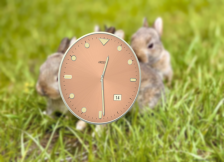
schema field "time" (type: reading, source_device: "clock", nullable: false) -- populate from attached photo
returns 12:29
